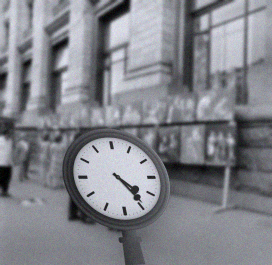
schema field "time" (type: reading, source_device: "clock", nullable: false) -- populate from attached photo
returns 4:24
